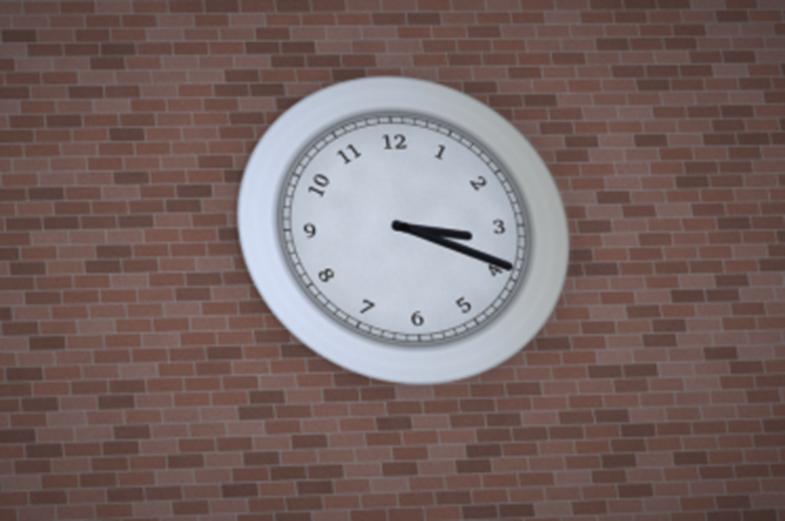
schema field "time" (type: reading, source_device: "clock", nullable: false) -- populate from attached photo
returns 3:19
